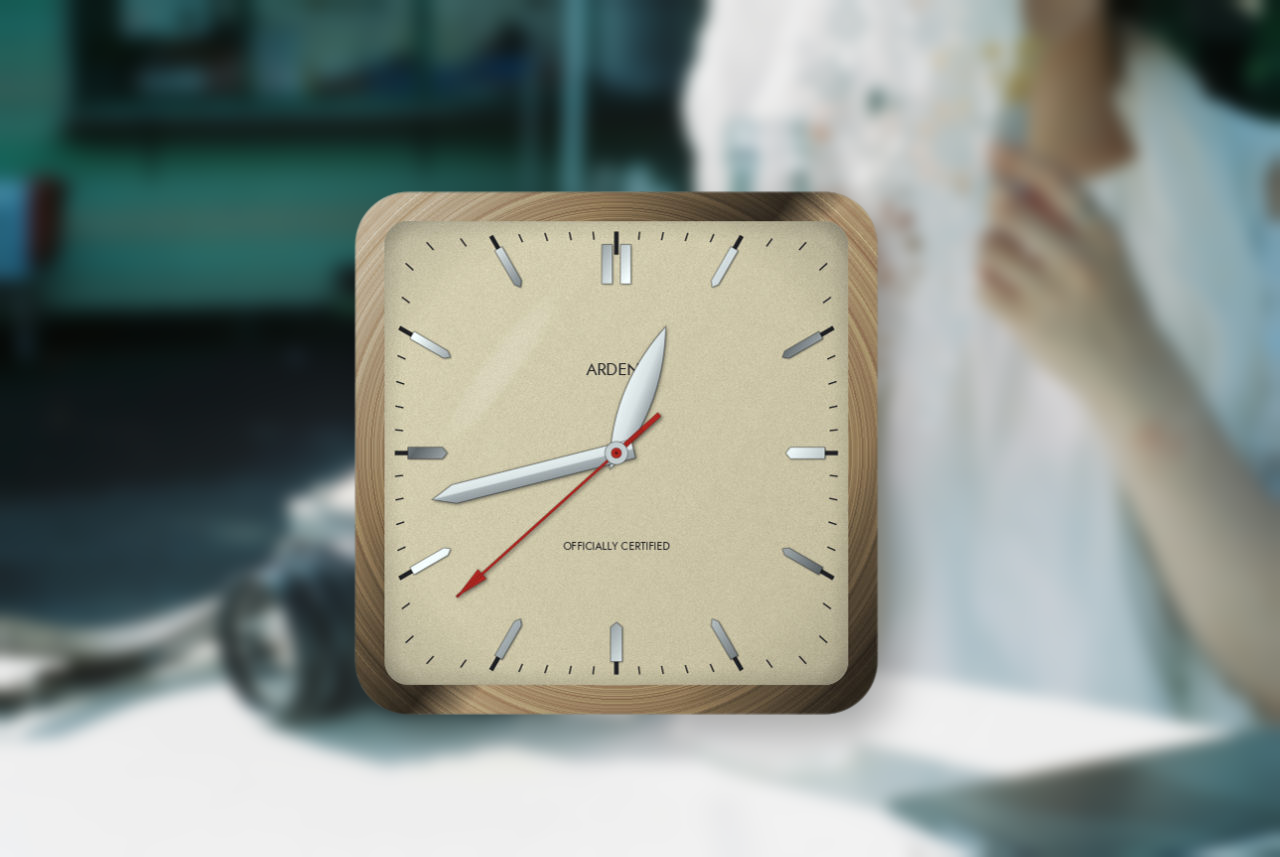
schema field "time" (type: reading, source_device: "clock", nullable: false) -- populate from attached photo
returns 12:42:38
